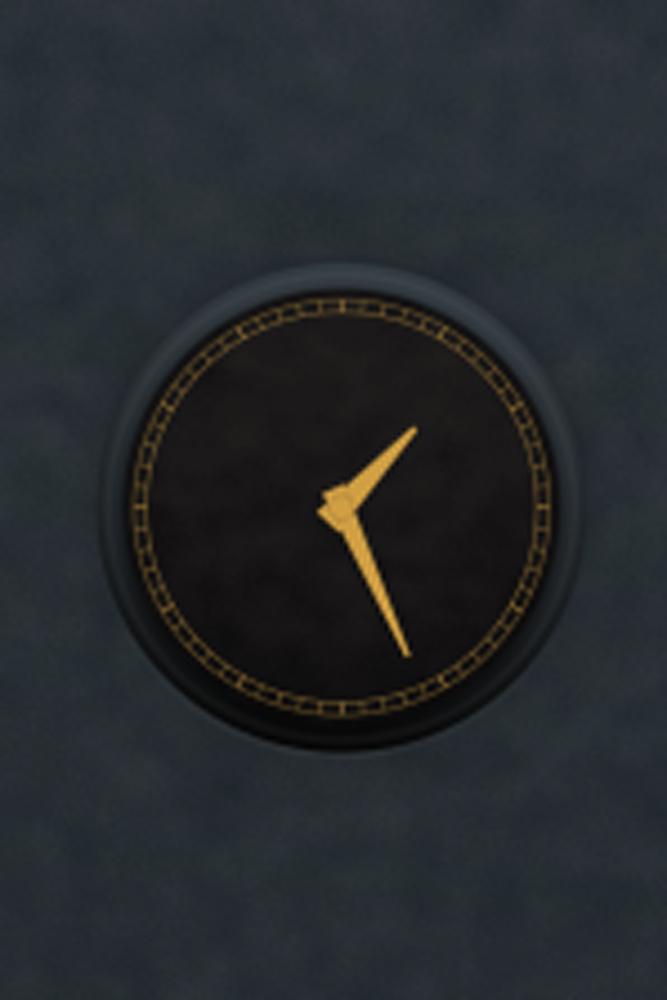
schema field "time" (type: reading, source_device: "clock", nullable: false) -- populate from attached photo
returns 1:26
